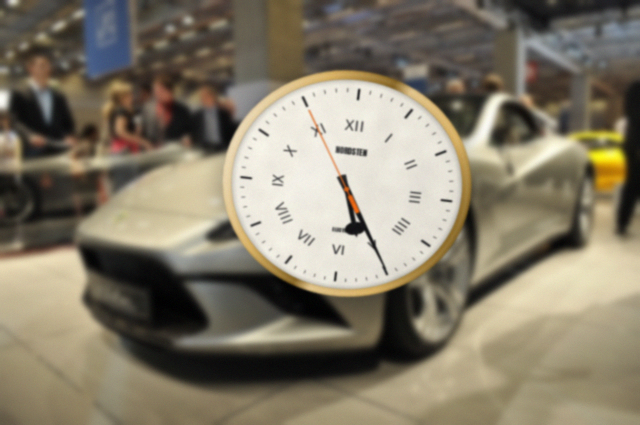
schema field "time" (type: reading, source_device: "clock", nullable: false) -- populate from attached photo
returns 5:24:55
